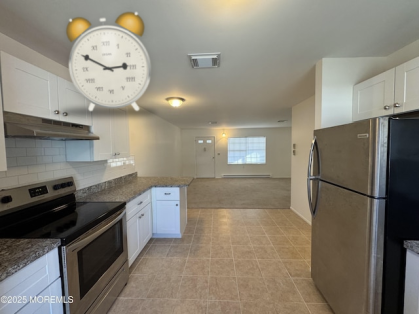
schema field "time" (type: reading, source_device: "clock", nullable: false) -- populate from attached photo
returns 2:50
